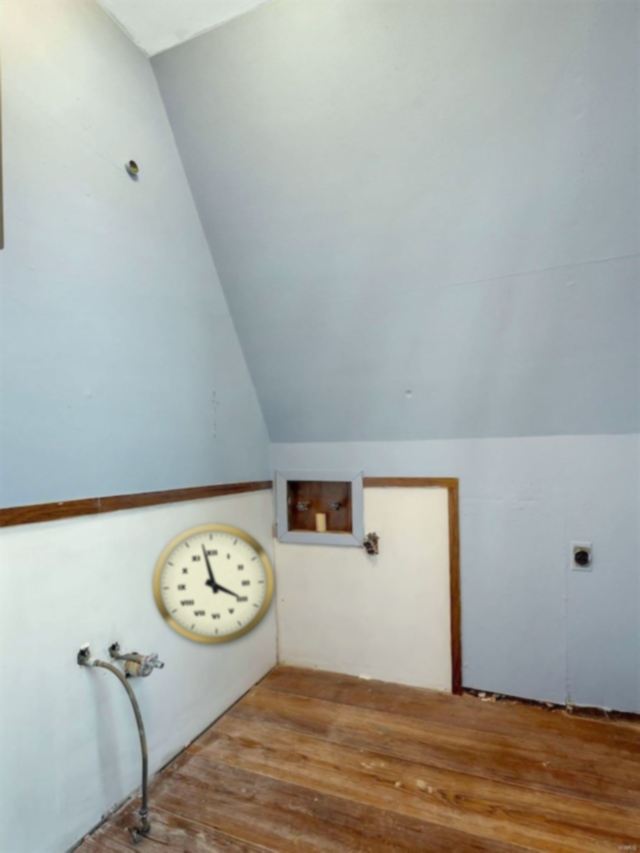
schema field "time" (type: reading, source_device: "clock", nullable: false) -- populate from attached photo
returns 3:58
